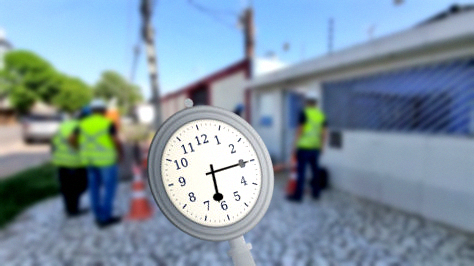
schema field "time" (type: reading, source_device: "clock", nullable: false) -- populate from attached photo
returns 6:15
